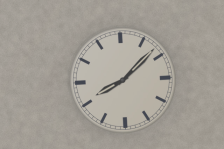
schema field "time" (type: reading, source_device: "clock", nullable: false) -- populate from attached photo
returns 8:08
